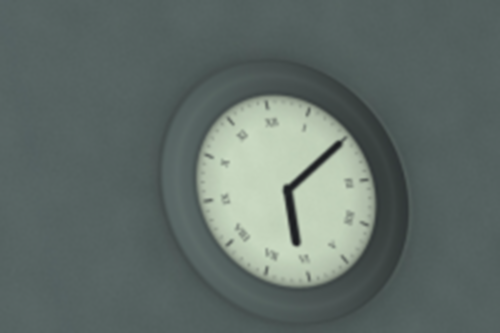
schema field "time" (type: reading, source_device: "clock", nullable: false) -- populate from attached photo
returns 6:10
